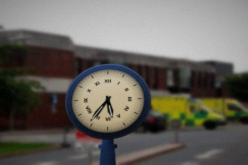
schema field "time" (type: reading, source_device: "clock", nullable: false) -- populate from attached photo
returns 5:36
